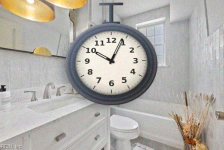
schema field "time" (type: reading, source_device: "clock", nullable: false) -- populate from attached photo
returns 10:04
